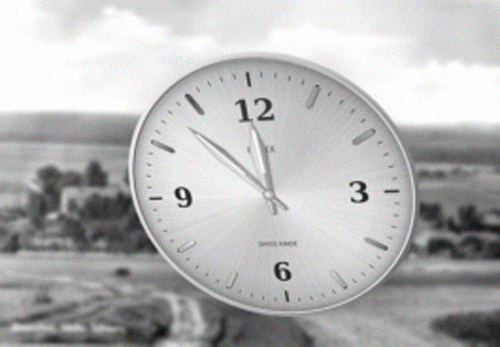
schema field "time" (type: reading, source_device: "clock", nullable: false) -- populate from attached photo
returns 11:53
